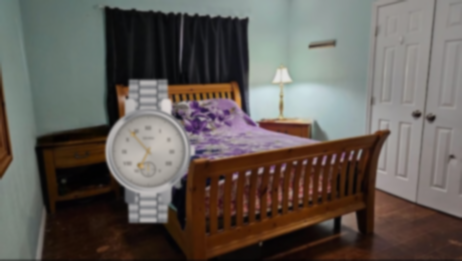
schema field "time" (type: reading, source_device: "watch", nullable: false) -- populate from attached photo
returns 6:53
